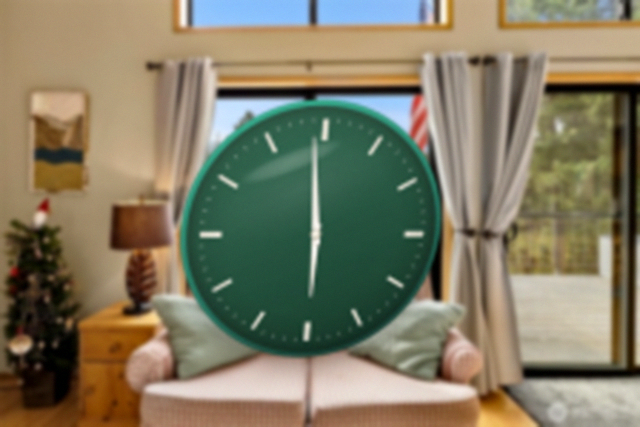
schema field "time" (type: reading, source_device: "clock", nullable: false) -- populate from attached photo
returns 5:59
